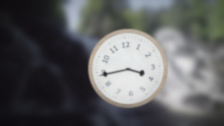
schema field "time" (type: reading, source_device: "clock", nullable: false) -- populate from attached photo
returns 3:44
